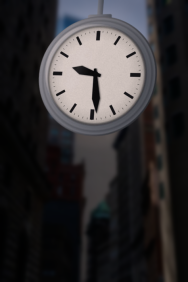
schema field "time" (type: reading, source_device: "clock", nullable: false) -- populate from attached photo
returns 9:29
